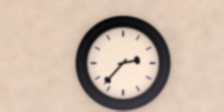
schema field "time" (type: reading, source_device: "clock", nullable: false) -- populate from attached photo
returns 2:37
